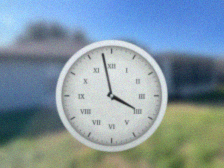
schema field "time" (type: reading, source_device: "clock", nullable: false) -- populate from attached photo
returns 3:58
